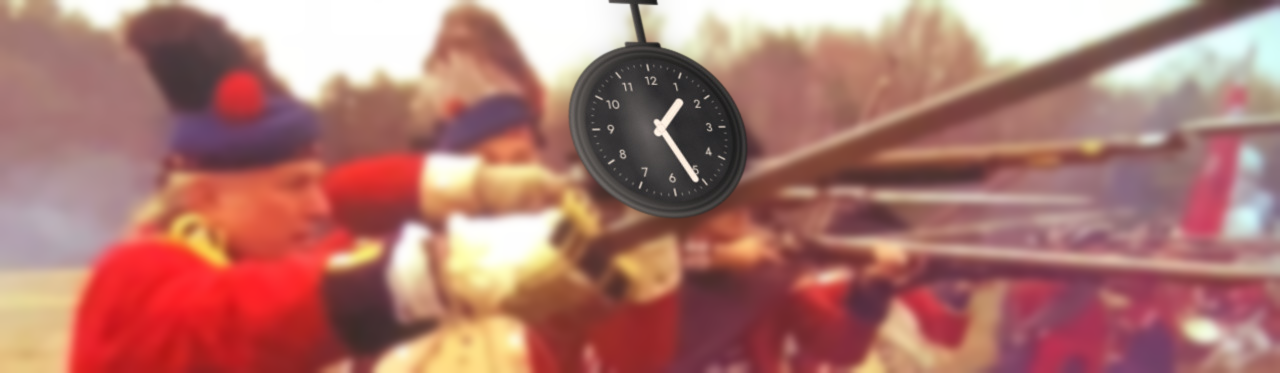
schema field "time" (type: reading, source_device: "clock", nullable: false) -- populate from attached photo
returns 1:26
